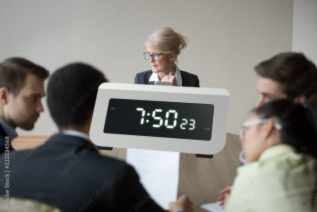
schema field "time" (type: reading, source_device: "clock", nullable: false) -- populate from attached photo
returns 7:50:23
